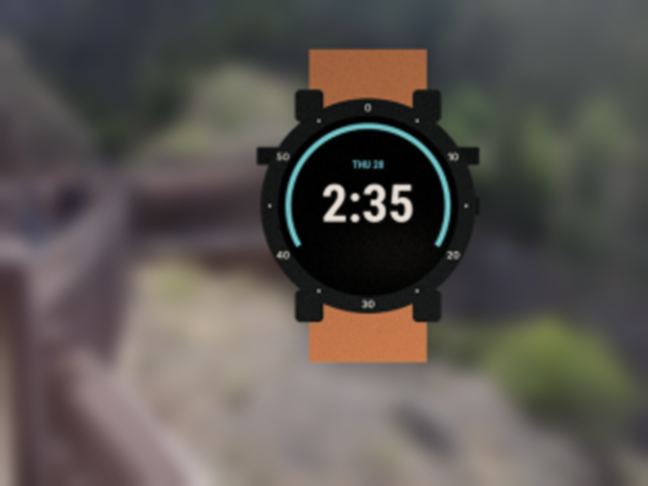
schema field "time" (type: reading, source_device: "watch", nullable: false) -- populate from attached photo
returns 2:35
